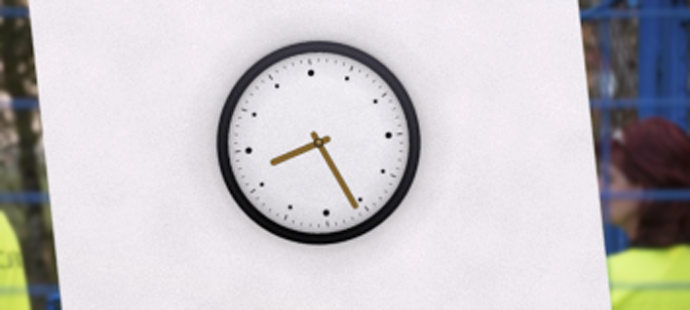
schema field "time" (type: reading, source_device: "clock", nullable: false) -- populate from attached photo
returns 8:26
